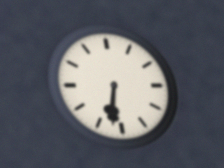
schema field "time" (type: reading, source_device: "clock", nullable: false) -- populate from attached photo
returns 6:32
